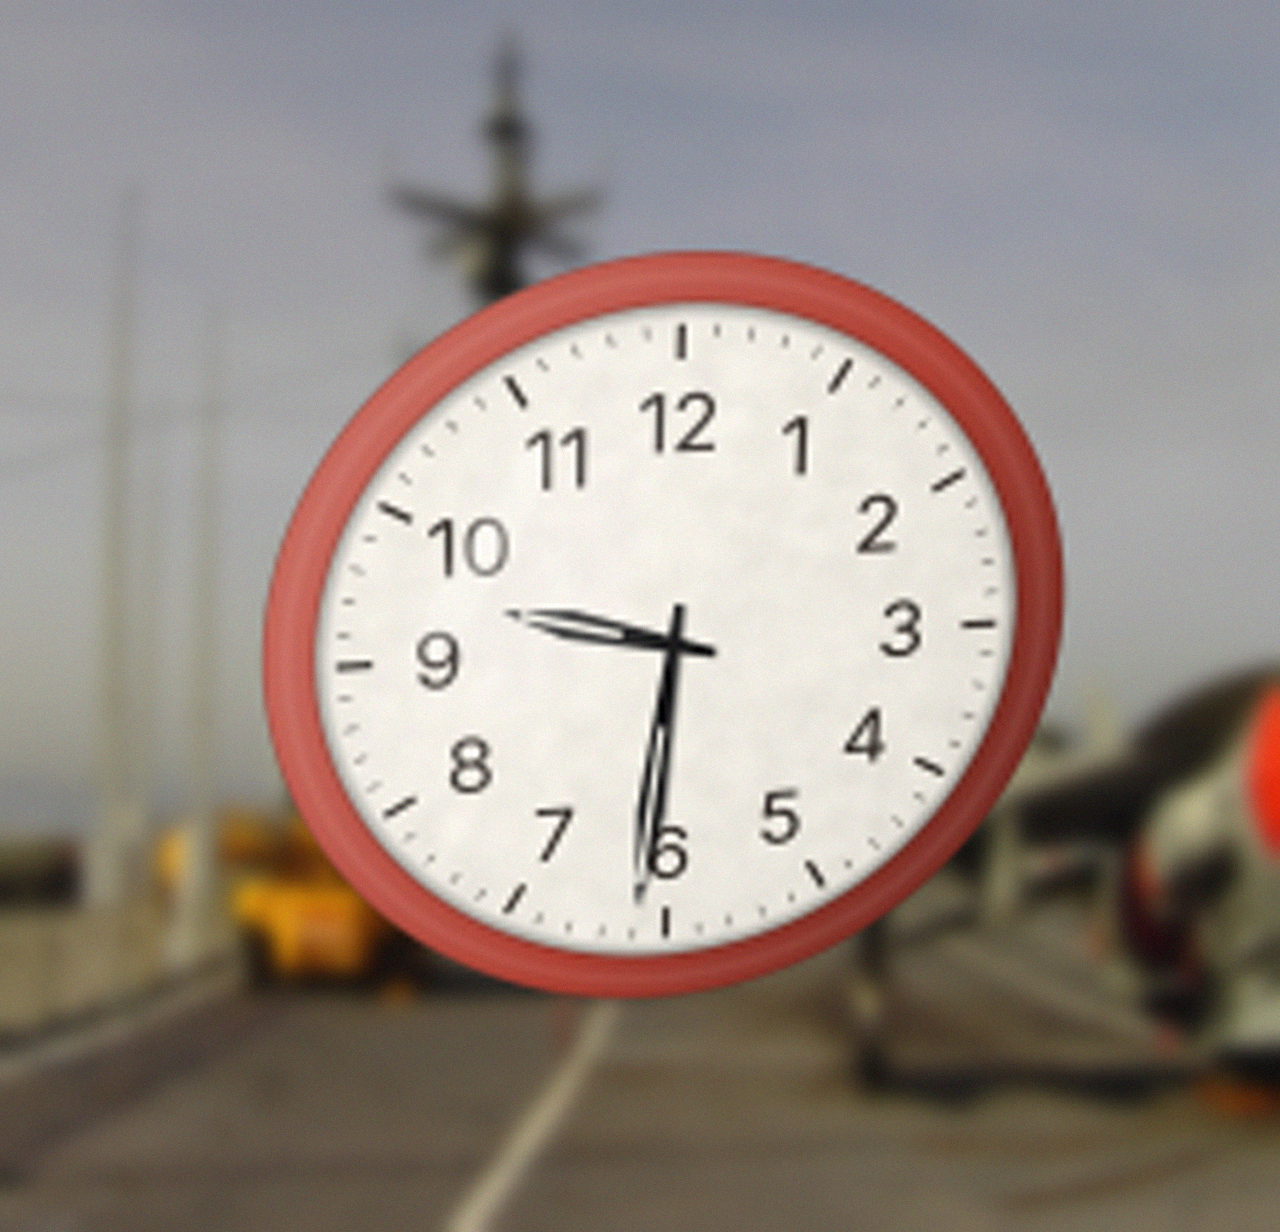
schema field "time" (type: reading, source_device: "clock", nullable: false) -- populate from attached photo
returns 9:31
